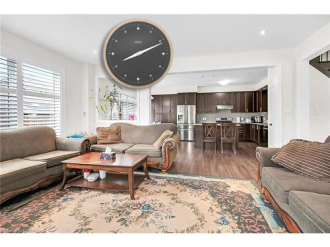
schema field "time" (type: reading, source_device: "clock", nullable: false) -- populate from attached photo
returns 8:11
